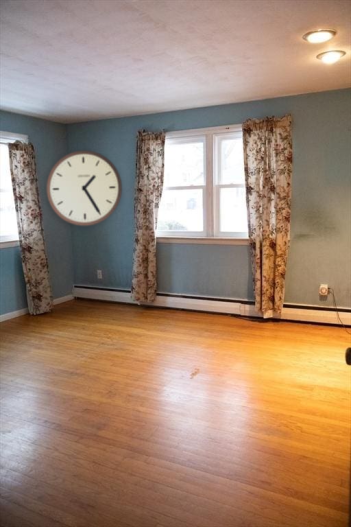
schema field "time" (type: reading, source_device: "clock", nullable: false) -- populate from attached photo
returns 1:25
